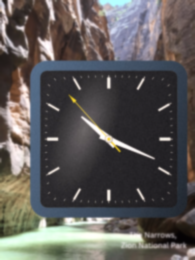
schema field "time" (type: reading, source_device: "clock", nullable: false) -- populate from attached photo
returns 10:18:53
